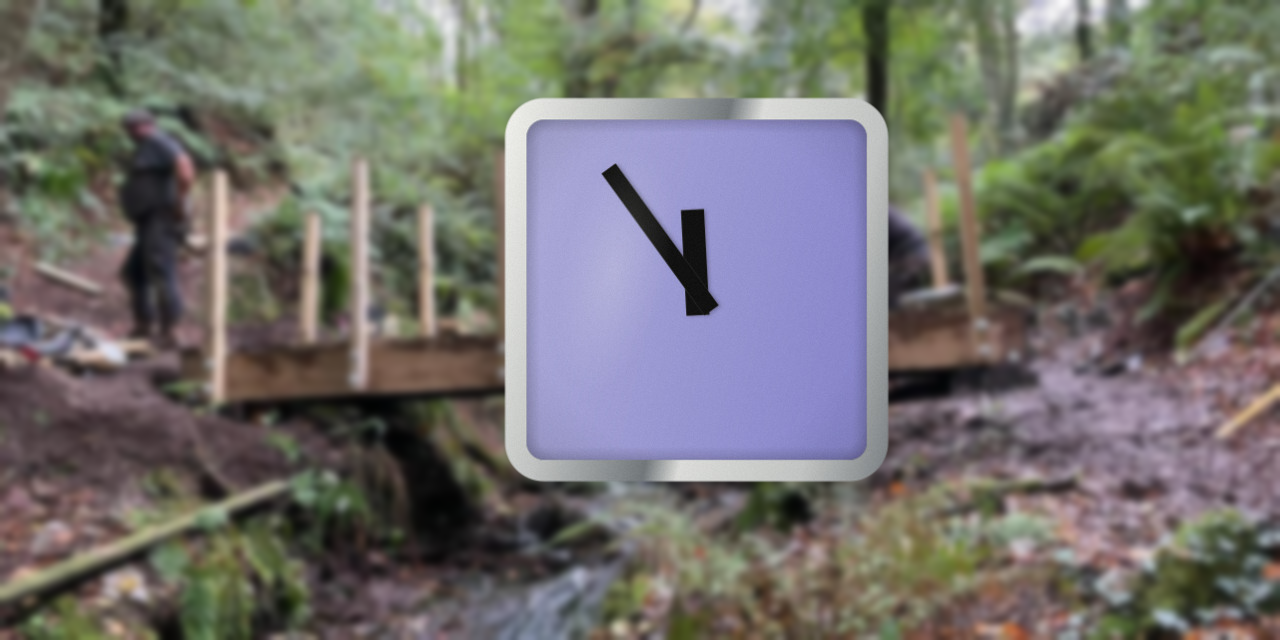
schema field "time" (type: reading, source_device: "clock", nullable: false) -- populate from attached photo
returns 11:54
